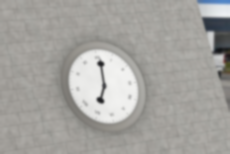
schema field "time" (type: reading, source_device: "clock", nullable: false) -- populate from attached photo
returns 7:01
